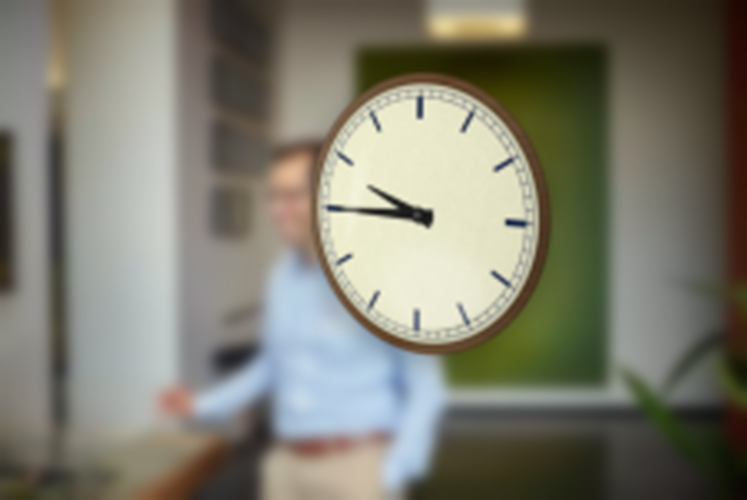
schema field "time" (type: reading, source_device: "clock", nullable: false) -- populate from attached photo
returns 9:45
